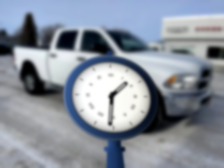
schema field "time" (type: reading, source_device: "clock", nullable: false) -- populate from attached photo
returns 1:31
